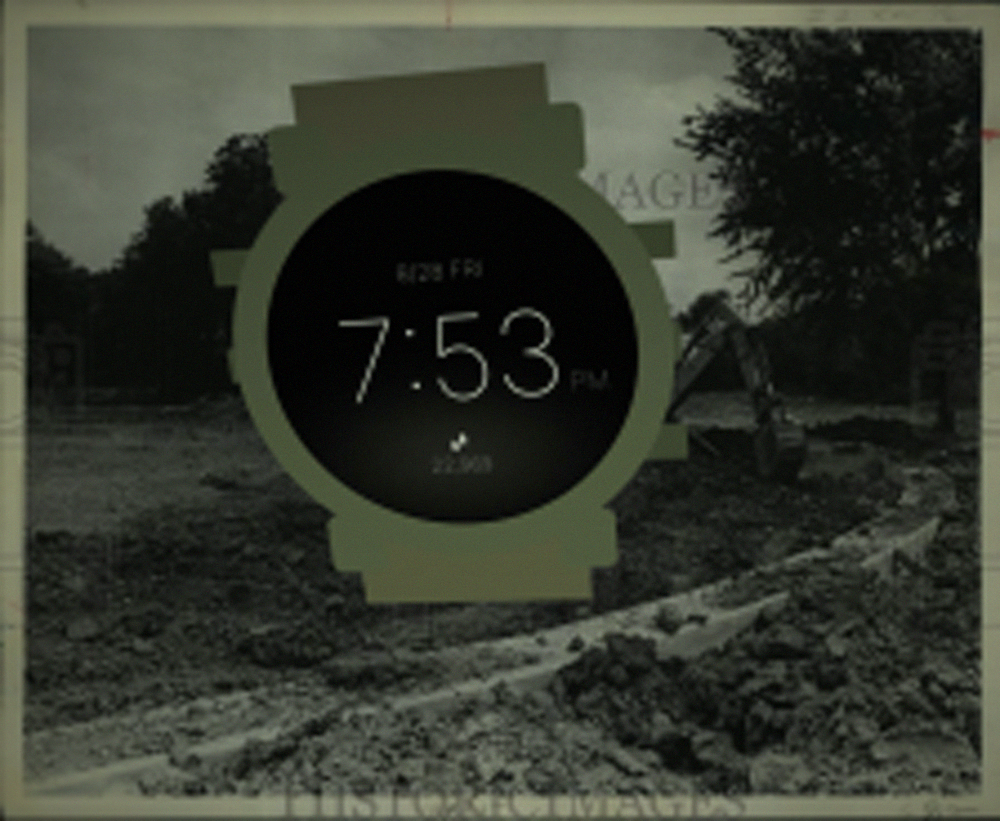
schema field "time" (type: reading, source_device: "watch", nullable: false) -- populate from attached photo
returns 7:53
